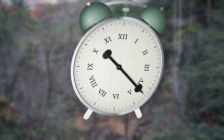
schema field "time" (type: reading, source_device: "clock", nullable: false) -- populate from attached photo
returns 10:22
